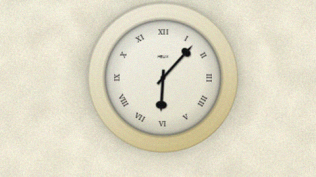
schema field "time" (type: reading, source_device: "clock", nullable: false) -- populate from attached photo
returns 6:07
